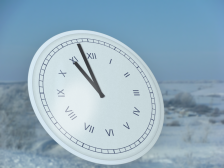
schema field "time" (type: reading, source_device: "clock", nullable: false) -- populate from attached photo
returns 10:58
